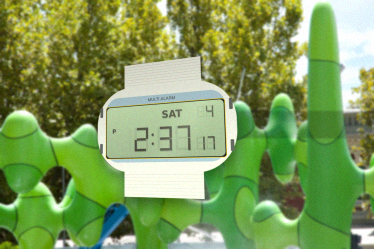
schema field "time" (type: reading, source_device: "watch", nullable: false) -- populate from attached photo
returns 2:37:17
